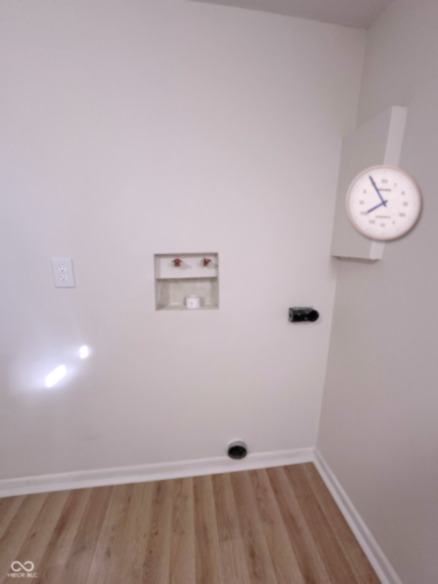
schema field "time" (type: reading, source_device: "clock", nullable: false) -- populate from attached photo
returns 7:55
